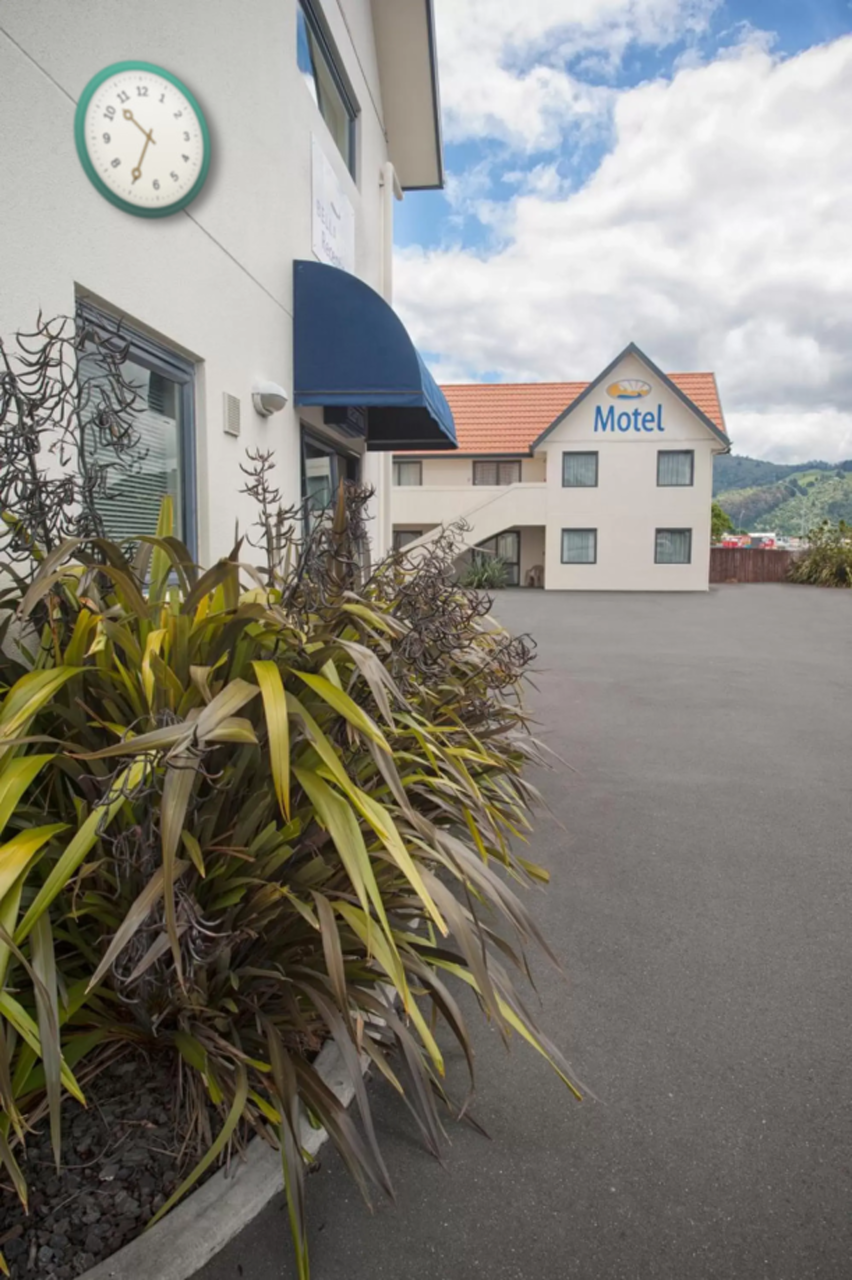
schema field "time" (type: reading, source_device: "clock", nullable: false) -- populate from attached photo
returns 10:35
